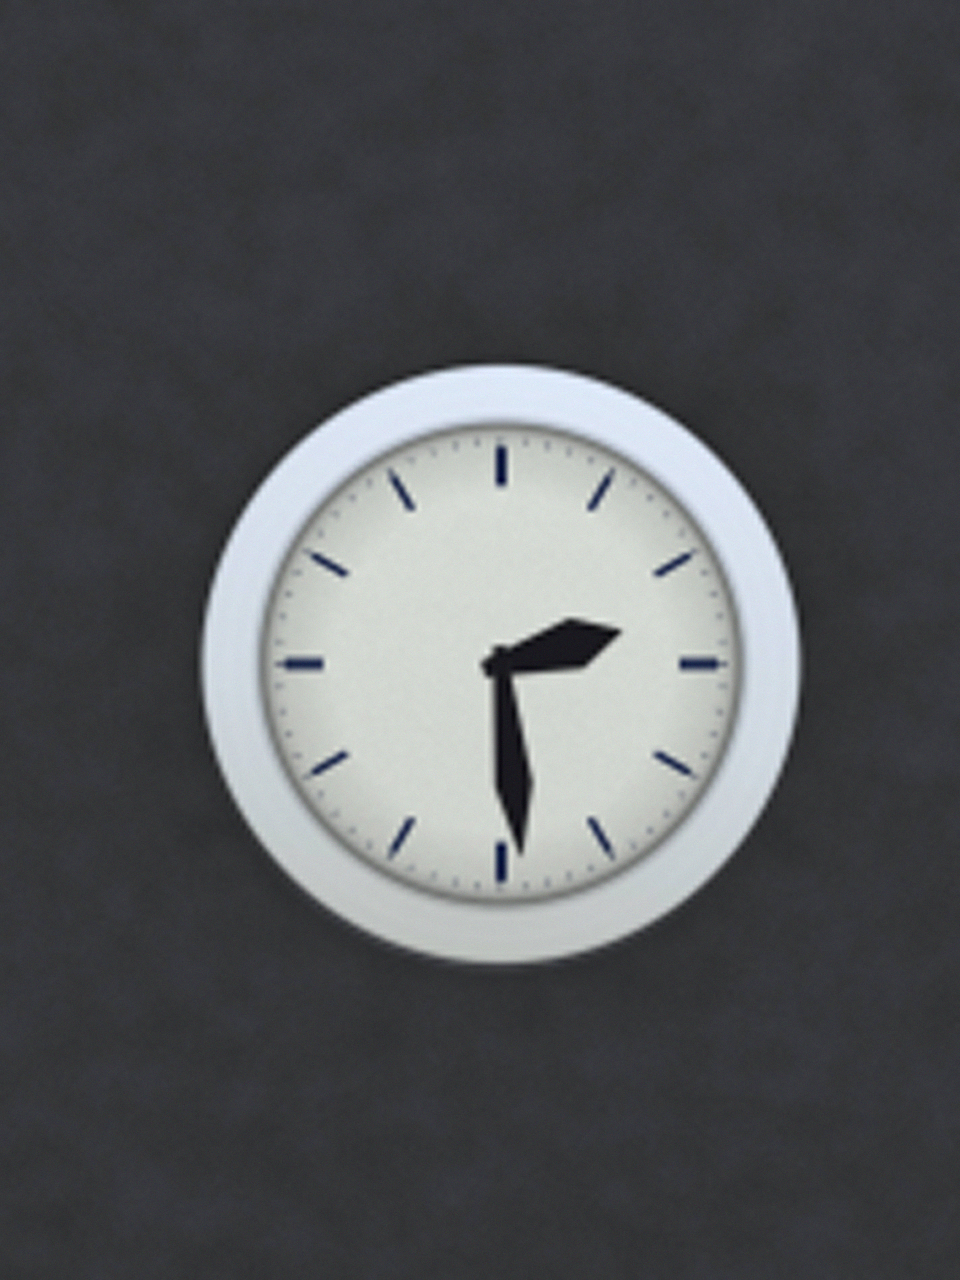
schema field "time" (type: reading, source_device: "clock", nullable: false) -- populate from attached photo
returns 2:29
